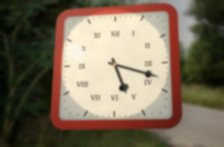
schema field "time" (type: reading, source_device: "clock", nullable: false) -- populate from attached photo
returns 5:18
